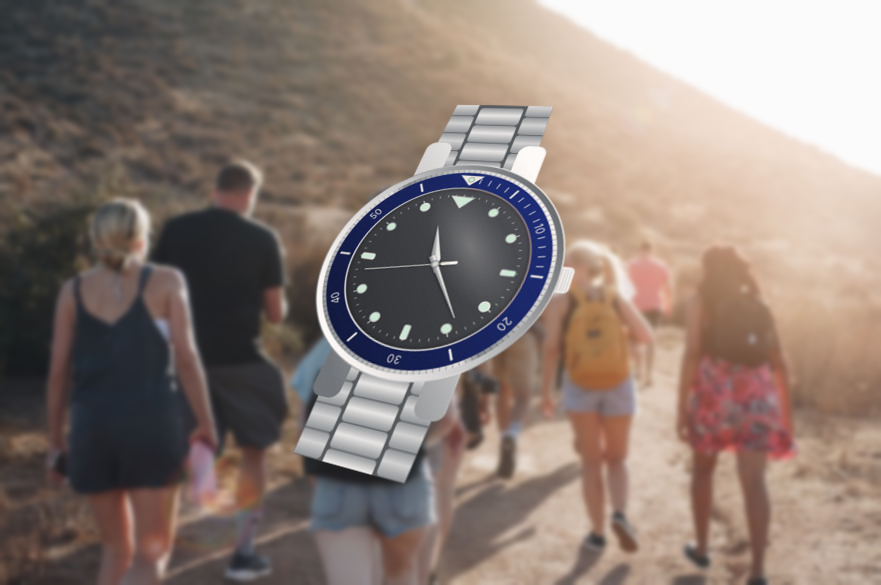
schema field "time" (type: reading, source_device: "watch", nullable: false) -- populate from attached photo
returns 11:23:43
